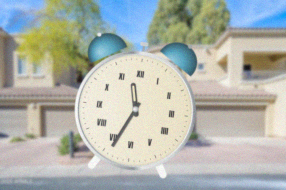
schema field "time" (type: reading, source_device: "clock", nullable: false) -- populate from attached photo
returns 11:34
